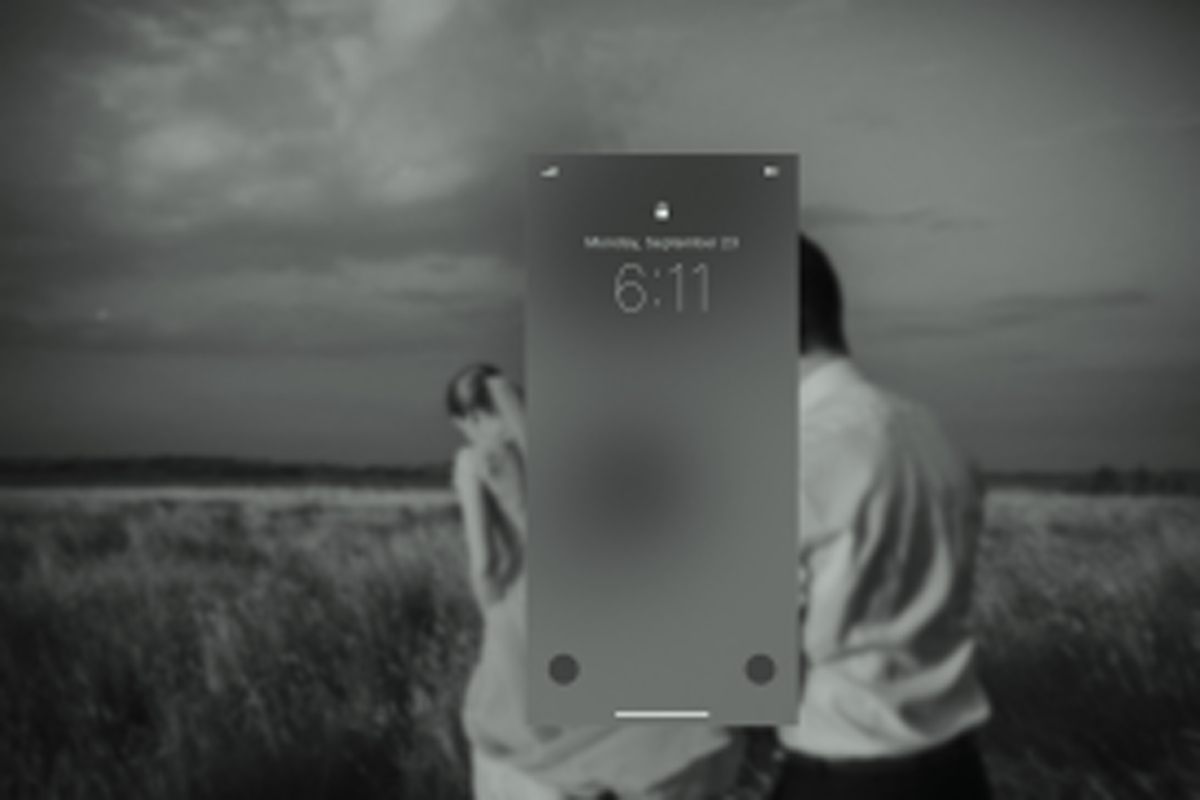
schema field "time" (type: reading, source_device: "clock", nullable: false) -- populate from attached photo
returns 6:11
